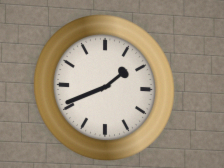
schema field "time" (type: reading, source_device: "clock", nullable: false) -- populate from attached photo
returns 1:41
